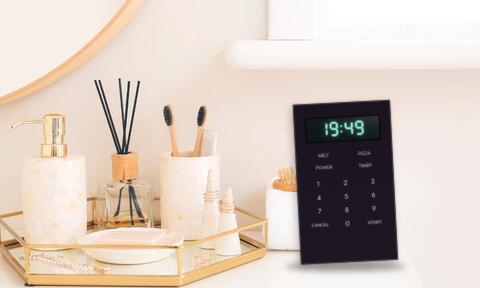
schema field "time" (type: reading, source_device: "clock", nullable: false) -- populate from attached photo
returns 19:49
